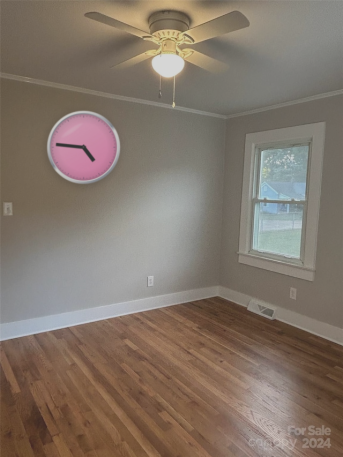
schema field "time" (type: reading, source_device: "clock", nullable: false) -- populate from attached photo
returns 4:46
